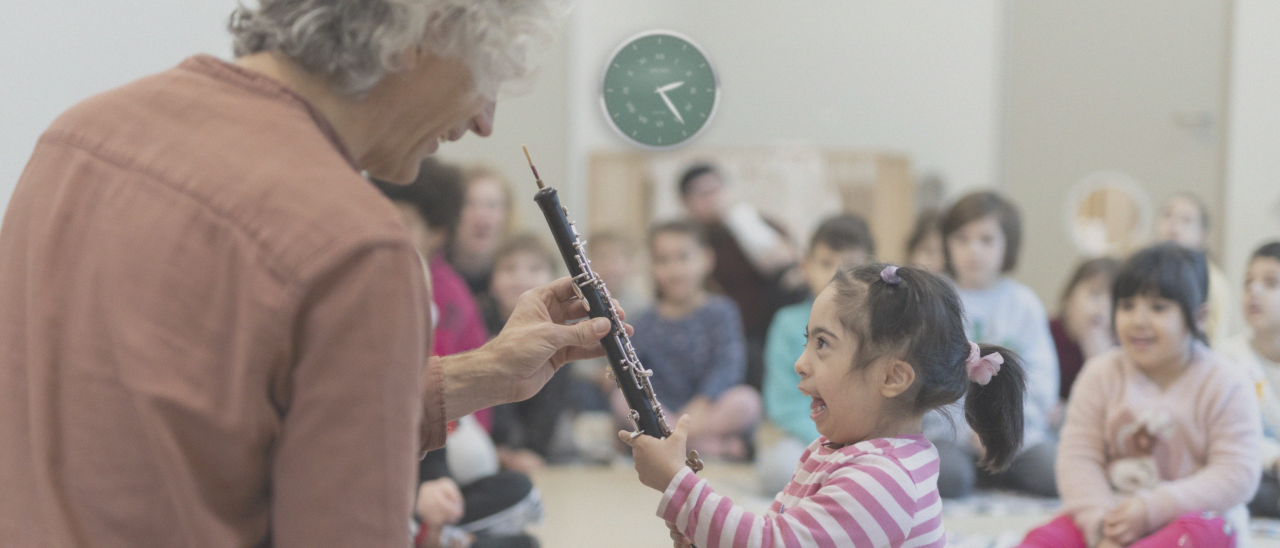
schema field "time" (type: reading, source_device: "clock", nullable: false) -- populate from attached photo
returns 2:24
